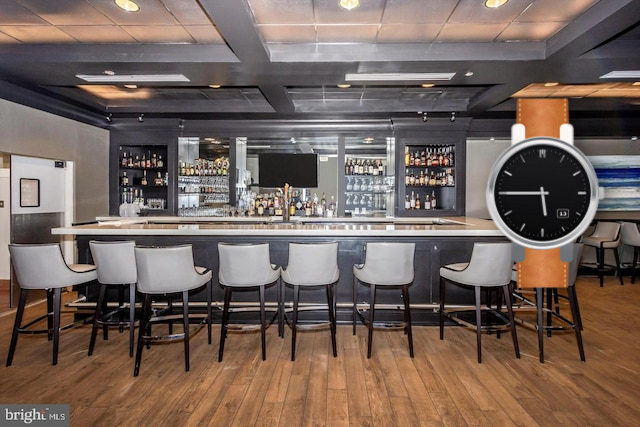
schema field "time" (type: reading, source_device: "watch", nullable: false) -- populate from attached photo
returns 5:45
